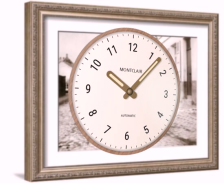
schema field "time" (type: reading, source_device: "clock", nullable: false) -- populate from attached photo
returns 10:07
